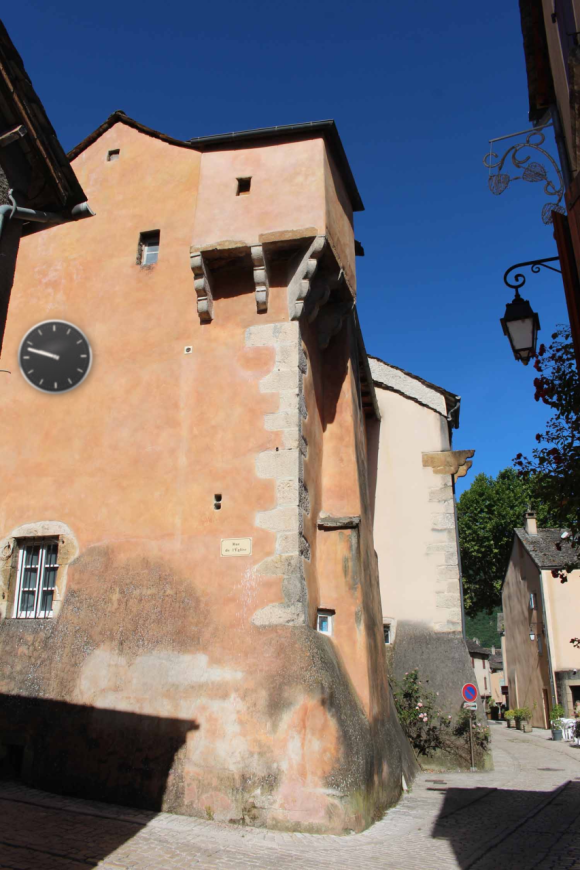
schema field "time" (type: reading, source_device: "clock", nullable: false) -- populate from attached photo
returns 9:48
